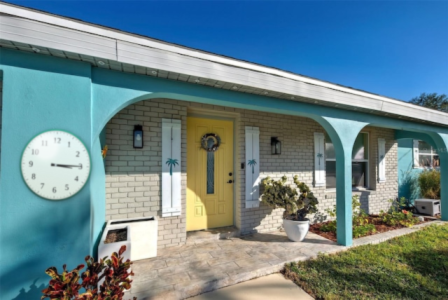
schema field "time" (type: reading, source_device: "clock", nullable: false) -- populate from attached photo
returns 3:15
